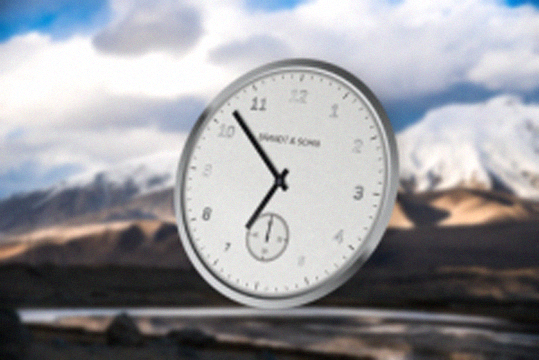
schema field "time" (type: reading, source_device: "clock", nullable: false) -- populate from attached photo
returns 6:52
